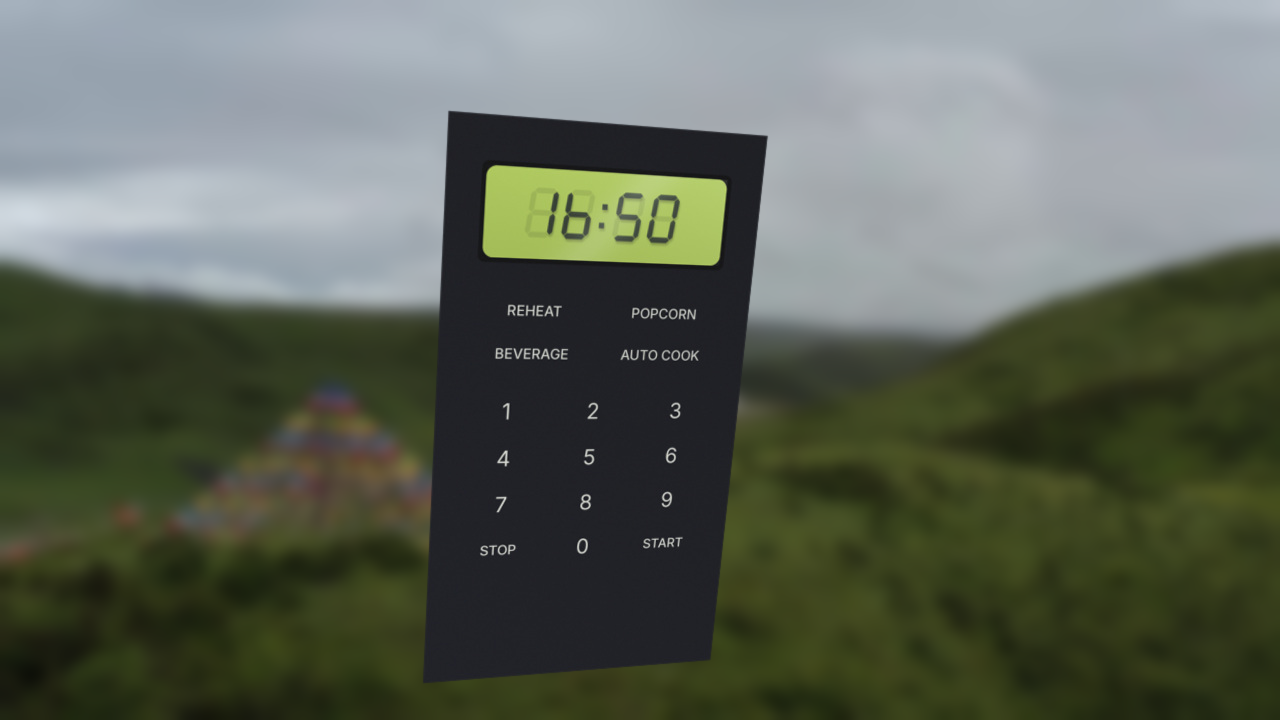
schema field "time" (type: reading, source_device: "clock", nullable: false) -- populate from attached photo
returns 16:50
